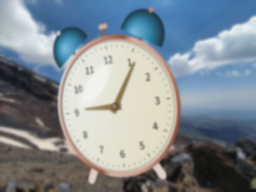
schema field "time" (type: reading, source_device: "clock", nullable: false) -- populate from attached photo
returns 9:06
